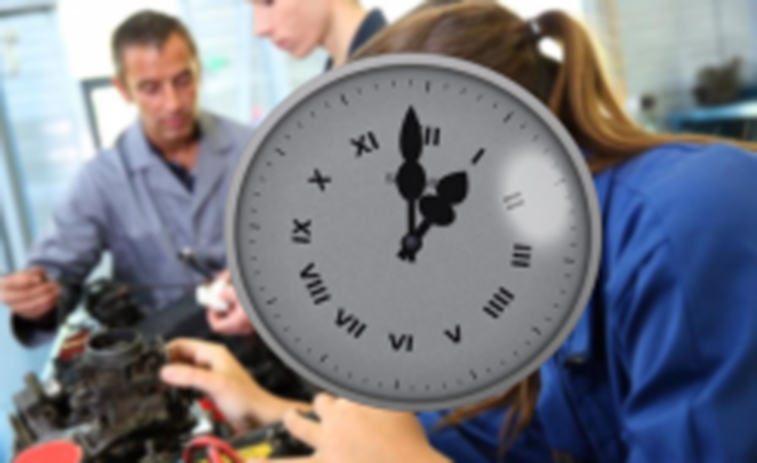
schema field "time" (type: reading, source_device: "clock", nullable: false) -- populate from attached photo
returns 12:59
